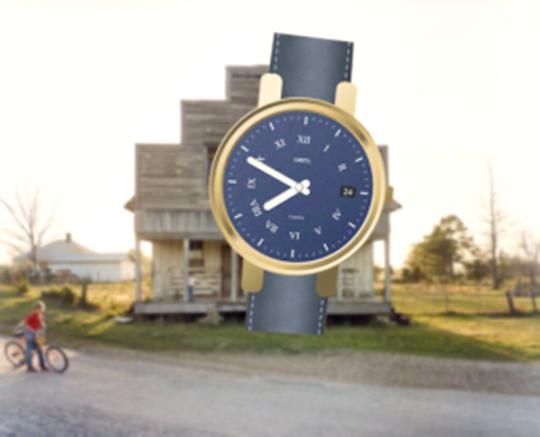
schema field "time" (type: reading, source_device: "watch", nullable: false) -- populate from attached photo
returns 7:49
